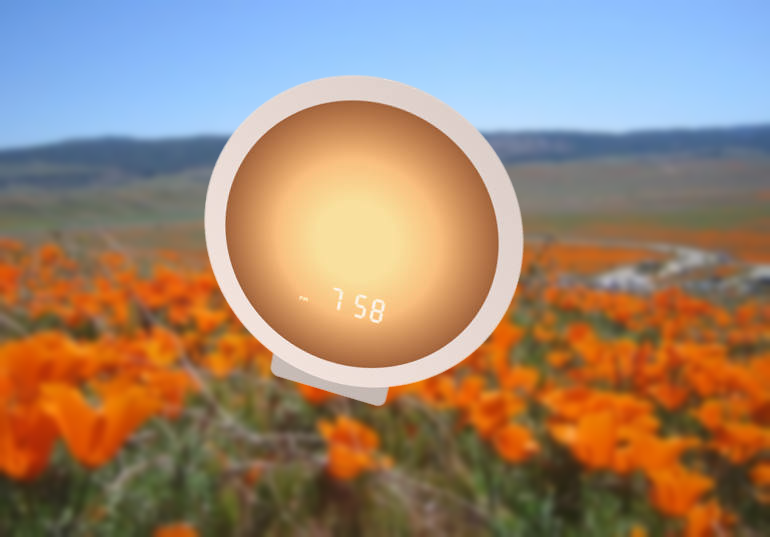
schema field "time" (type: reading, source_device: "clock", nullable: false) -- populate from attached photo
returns 7:58
